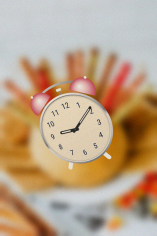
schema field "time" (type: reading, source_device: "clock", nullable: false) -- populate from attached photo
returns 9:09
